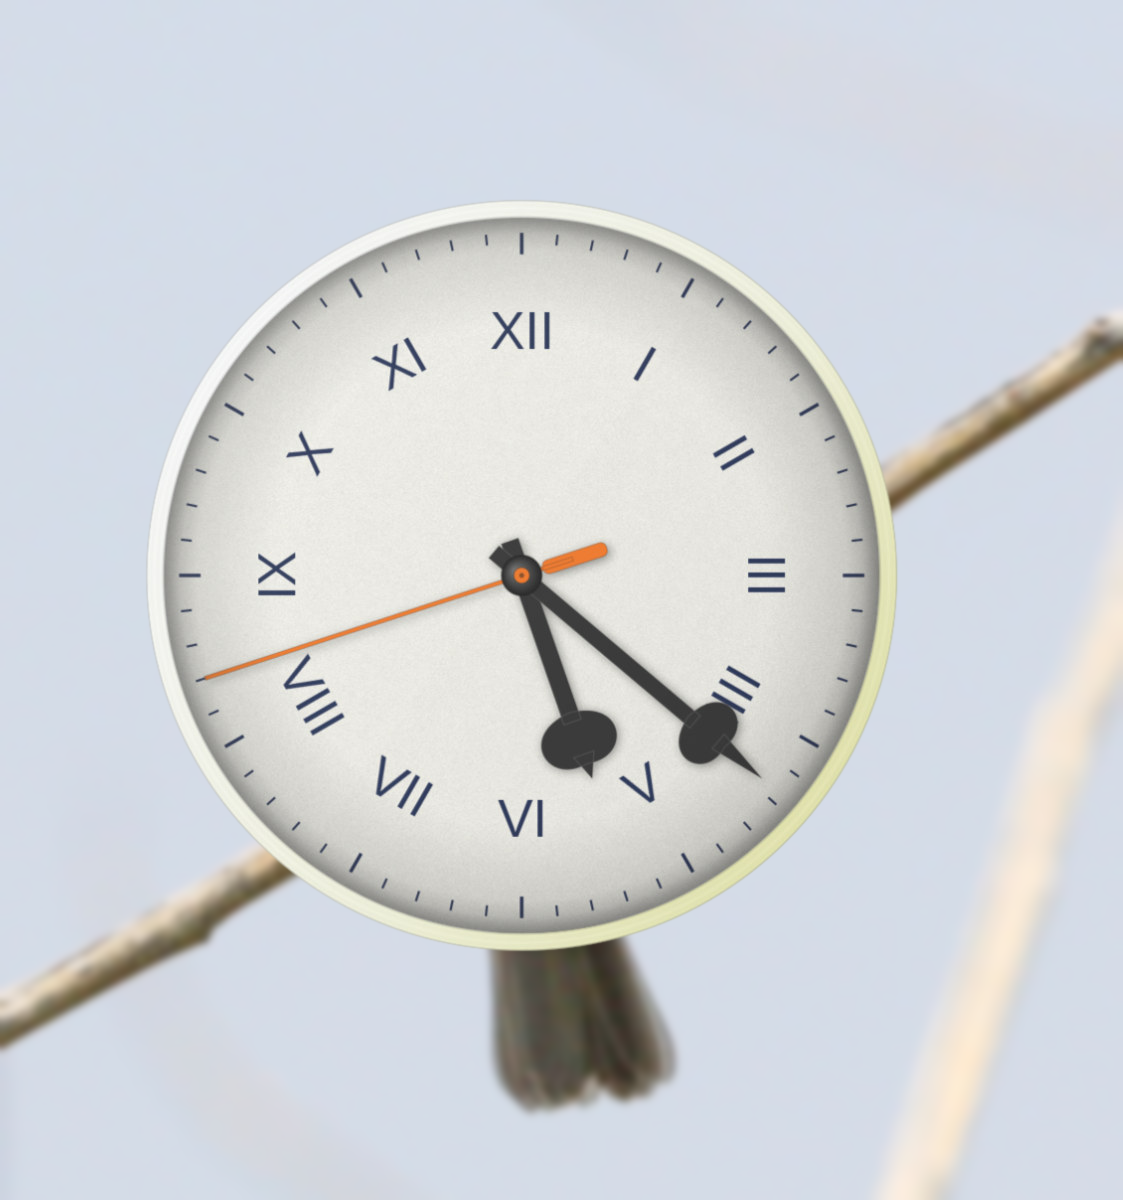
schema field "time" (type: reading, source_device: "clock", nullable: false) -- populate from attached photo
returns 5:21:42
